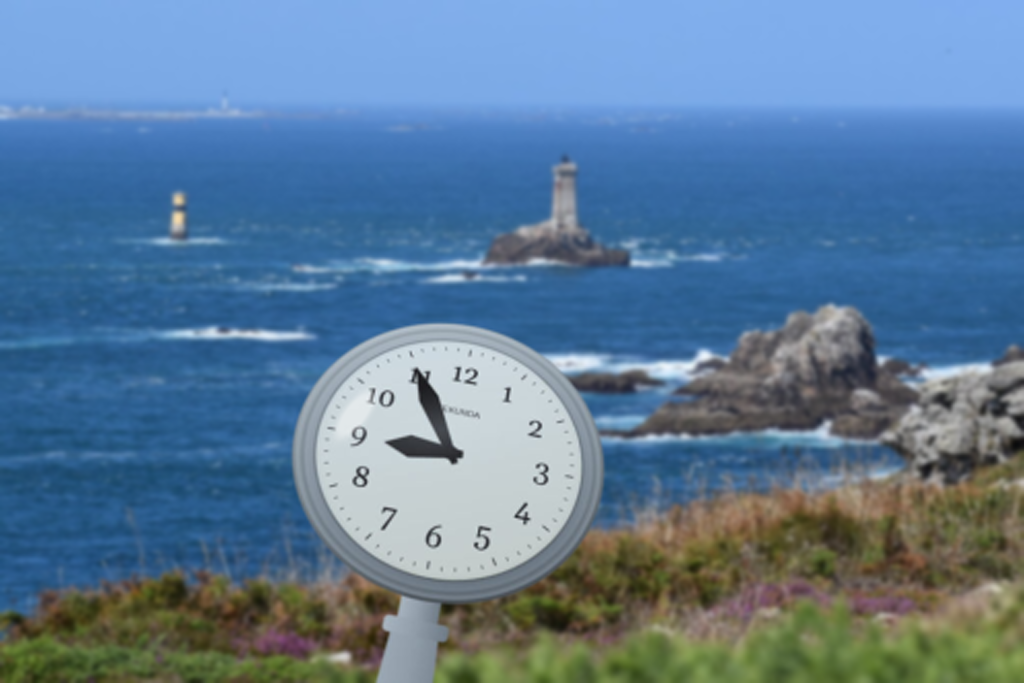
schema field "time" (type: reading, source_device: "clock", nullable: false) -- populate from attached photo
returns 8:55
